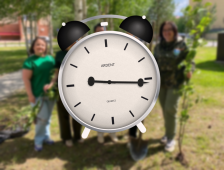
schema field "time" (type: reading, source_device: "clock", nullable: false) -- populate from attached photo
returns 9:16
